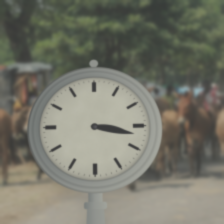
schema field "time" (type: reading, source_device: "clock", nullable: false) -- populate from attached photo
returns 3:17
